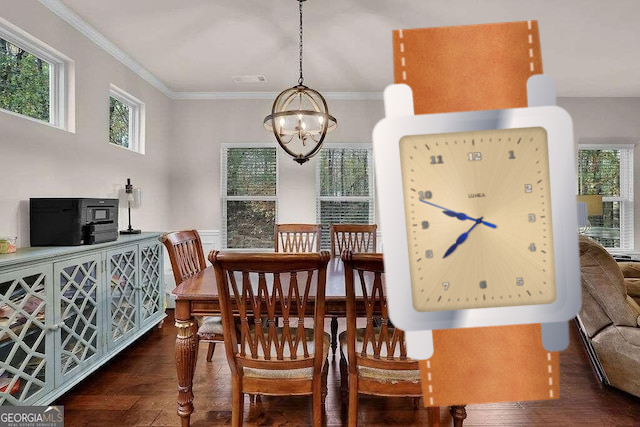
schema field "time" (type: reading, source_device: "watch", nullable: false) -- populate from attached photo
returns 9:37:49
